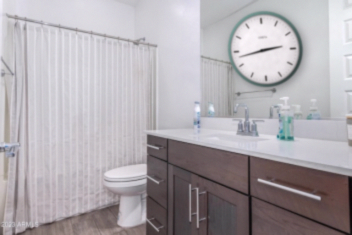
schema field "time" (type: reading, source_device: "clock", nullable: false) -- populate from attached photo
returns 2:43
